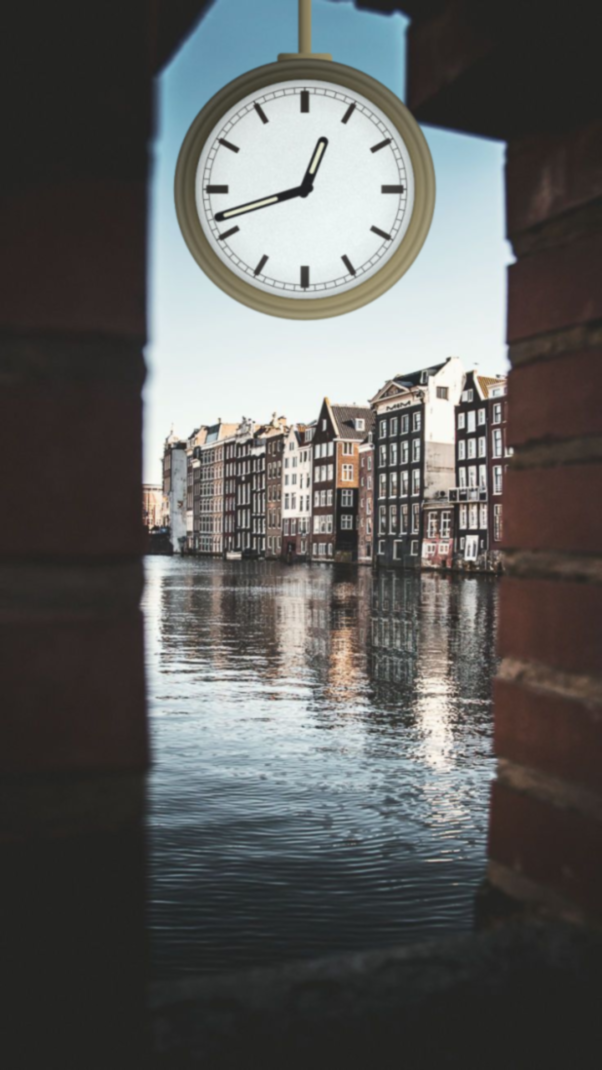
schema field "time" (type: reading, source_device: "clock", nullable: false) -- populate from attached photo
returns 12:42
